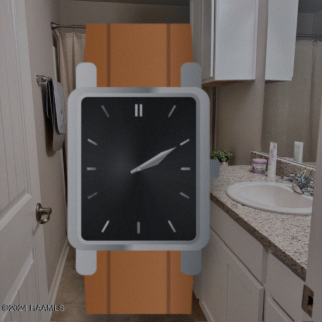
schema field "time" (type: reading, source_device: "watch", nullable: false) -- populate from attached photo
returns 2:10
